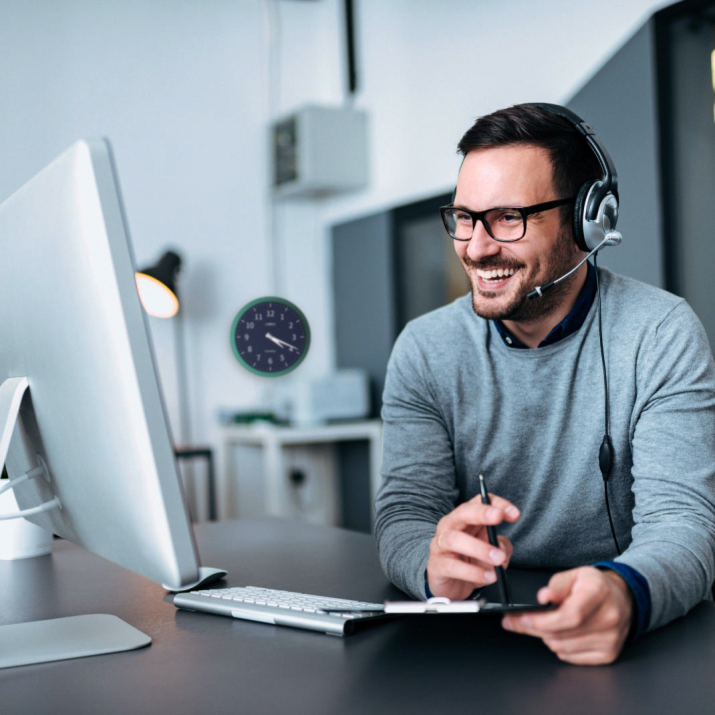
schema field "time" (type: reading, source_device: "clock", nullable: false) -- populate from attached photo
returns 4:19
